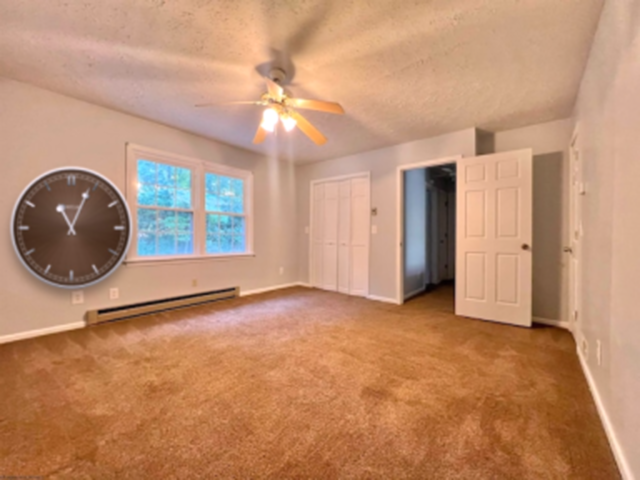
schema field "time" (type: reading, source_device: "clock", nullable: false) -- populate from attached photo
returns 11:04
